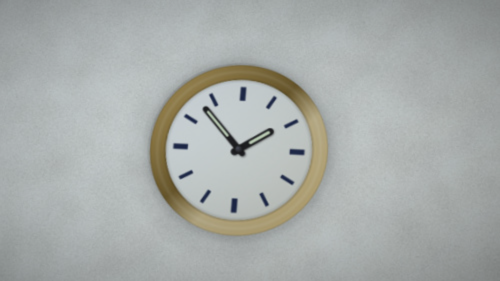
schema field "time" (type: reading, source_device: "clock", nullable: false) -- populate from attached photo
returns 1:53
